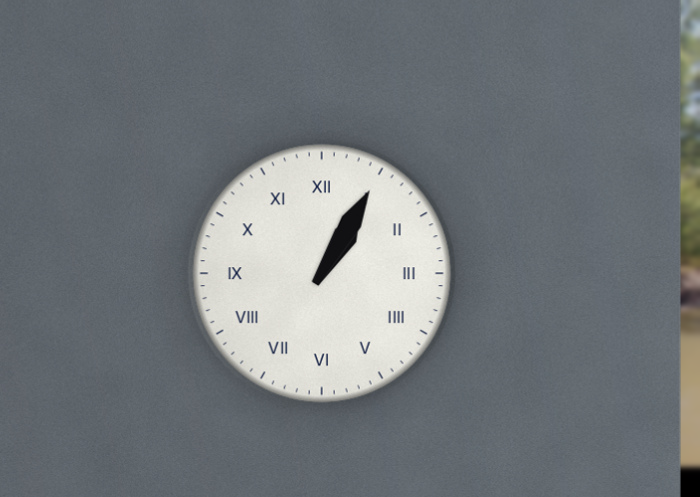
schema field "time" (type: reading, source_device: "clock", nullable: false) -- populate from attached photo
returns 1:05
